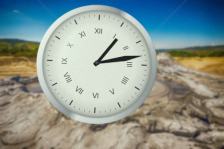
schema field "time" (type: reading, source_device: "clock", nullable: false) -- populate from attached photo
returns 1:13
